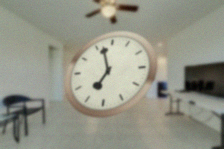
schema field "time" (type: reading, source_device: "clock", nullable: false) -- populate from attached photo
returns 6:57
